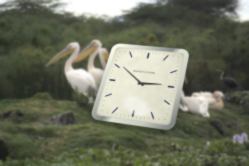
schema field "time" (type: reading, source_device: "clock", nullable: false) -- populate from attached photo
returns 2:51
